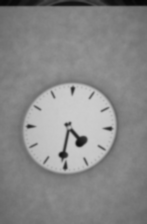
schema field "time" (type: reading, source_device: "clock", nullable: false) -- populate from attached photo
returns 4:31
